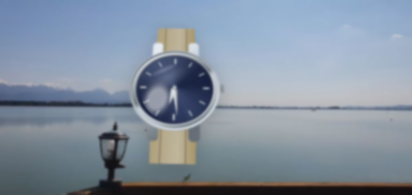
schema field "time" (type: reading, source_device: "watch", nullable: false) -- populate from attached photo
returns 6:29
